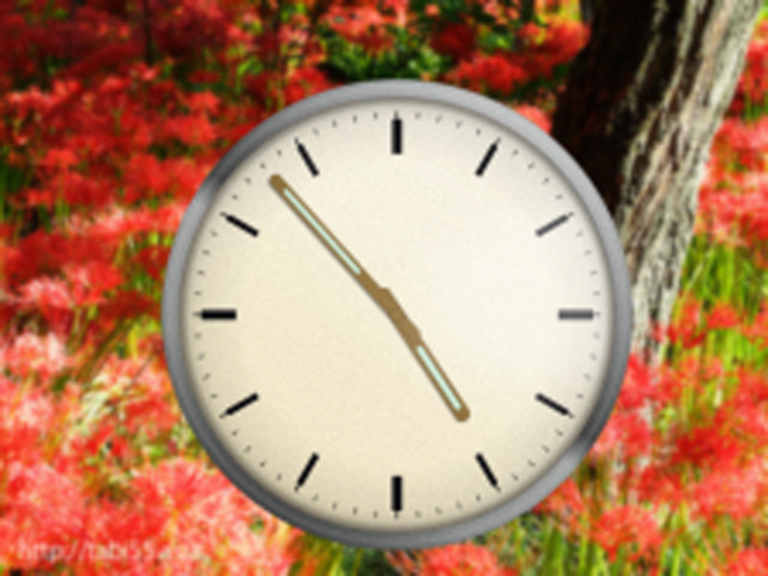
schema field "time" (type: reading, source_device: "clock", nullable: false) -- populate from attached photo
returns 4:53
